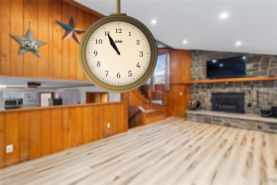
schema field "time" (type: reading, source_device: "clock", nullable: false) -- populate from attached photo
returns 10:55
